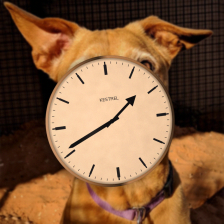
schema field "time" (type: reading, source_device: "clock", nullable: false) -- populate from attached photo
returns 1:41
